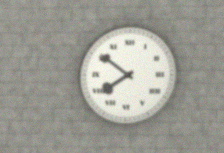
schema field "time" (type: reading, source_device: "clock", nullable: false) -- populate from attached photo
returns 7:51
